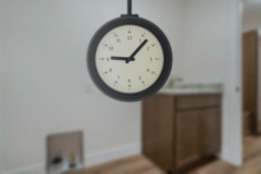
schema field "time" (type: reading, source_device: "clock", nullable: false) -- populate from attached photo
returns 9:07
